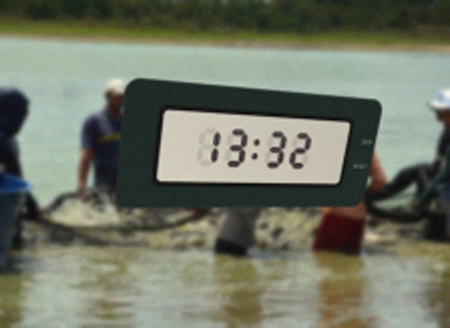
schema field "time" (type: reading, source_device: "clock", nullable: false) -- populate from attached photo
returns 13:32
